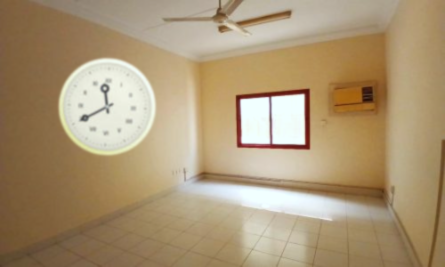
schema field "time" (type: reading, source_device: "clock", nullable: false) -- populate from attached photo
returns 11:40
